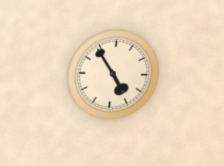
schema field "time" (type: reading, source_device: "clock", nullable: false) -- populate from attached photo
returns 4:54
